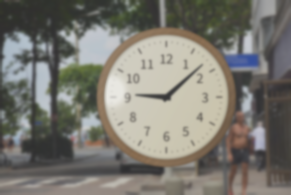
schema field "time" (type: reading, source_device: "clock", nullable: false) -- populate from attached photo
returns 9:08
